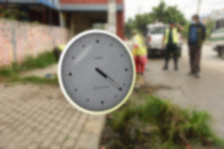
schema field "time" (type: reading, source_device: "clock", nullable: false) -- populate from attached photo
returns 4:22
